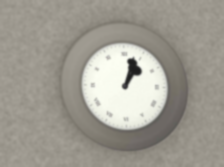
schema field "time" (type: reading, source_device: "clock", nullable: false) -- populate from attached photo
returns 1:03
